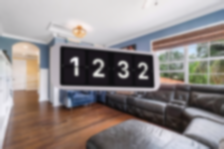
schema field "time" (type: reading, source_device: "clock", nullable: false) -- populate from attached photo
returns 12:32
